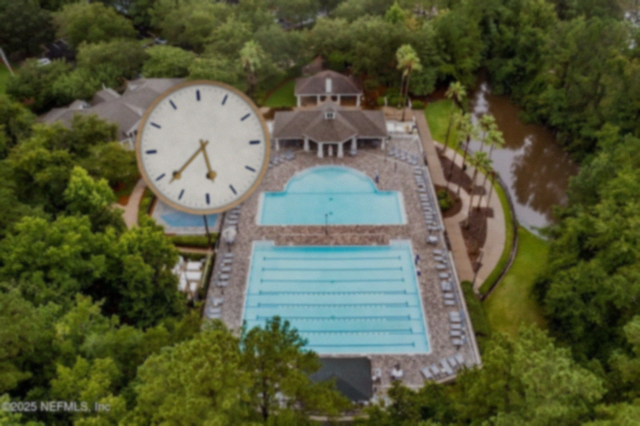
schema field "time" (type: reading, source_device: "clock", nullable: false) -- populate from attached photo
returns 5:38
